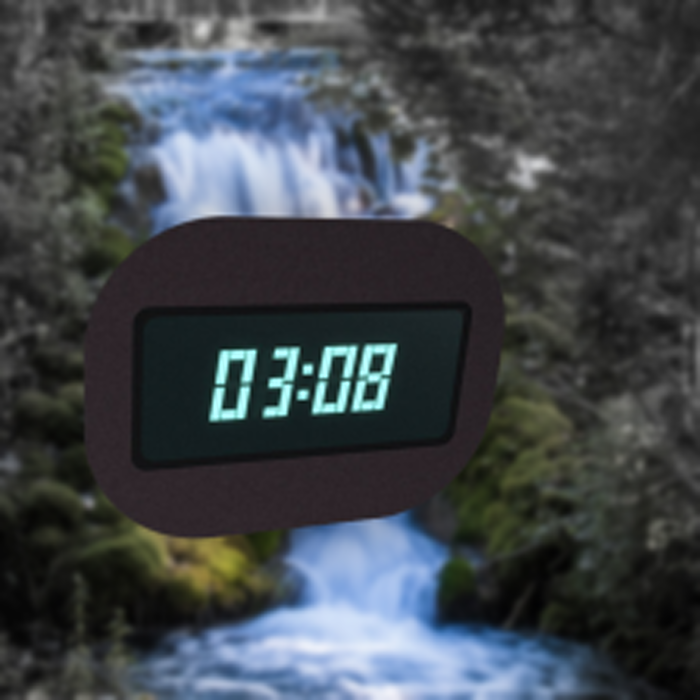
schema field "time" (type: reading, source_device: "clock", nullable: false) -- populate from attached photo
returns 3:08
